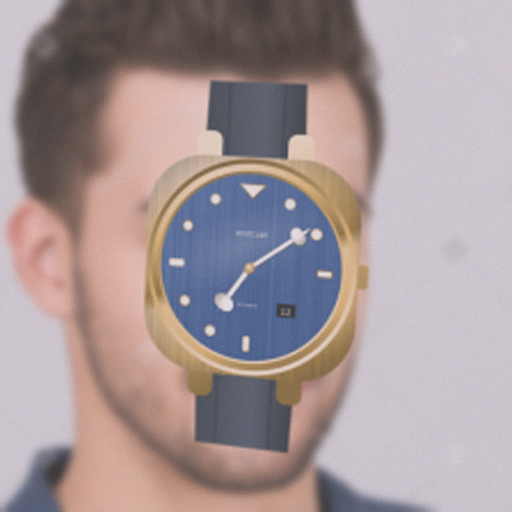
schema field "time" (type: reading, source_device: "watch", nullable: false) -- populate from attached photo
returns 7:09
